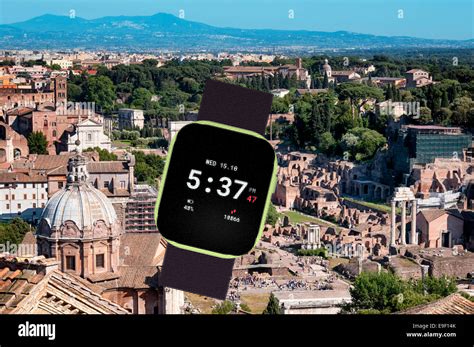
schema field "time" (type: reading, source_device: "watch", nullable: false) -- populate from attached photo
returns 5:37:47
